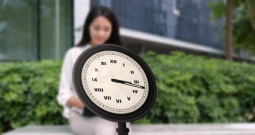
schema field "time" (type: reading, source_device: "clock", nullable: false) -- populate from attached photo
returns 3:17
